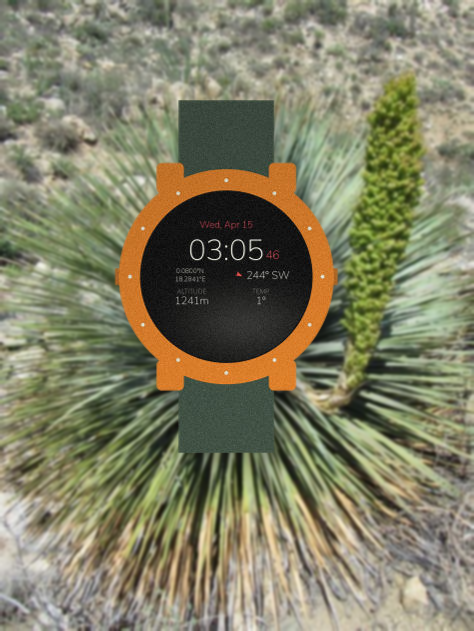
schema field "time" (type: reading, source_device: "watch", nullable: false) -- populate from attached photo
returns 3:05:46
